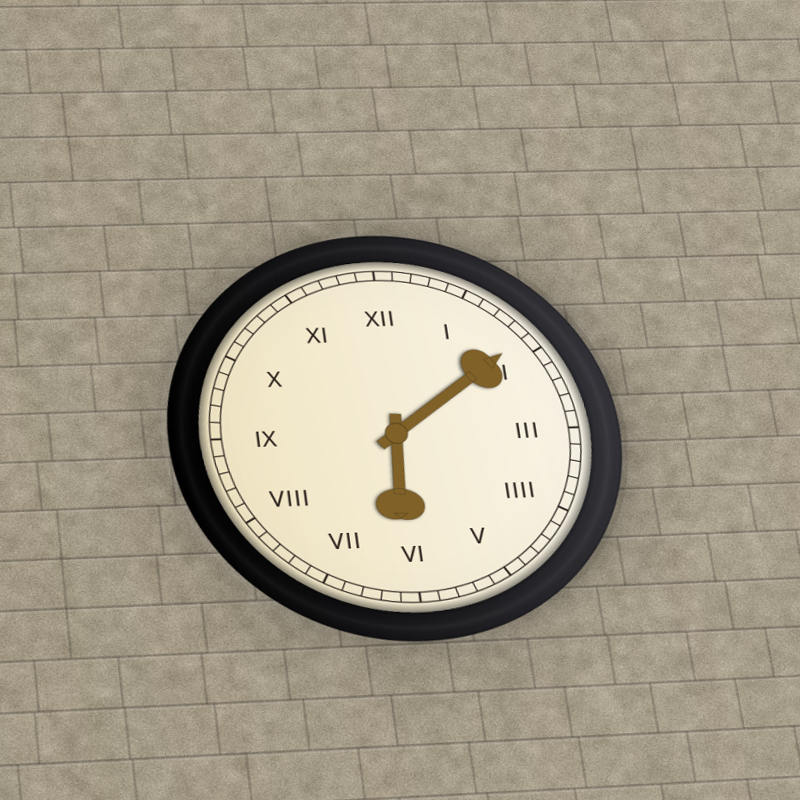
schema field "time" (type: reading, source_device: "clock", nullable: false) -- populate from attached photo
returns 6:09
